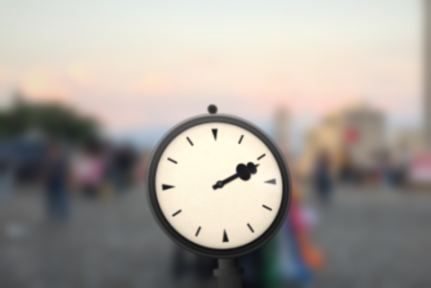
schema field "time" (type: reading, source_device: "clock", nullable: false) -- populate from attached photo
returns 2:11
